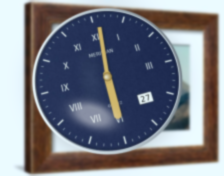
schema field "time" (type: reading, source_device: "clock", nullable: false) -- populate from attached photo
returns 6:01
